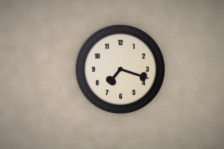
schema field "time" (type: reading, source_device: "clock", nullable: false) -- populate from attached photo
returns 7:18
